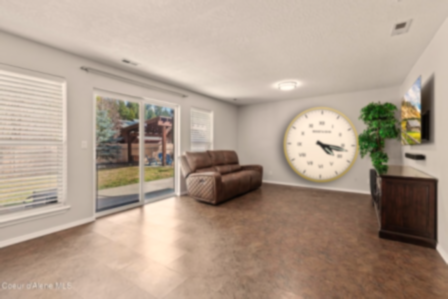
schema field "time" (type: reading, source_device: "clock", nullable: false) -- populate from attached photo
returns 4:17
